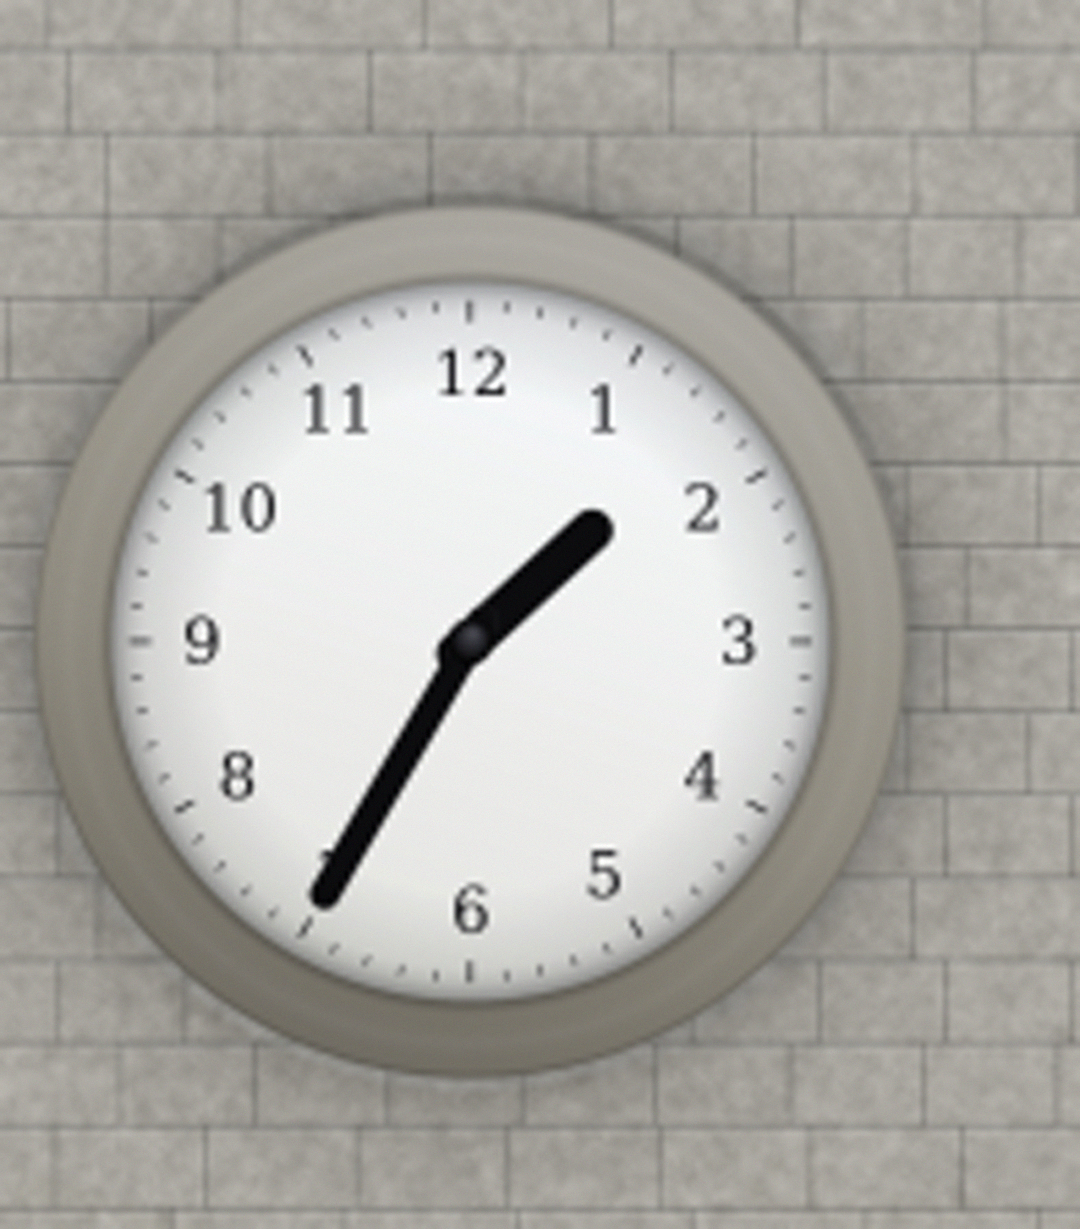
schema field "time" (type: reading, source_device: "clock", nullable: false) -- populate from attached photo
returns 1:35
